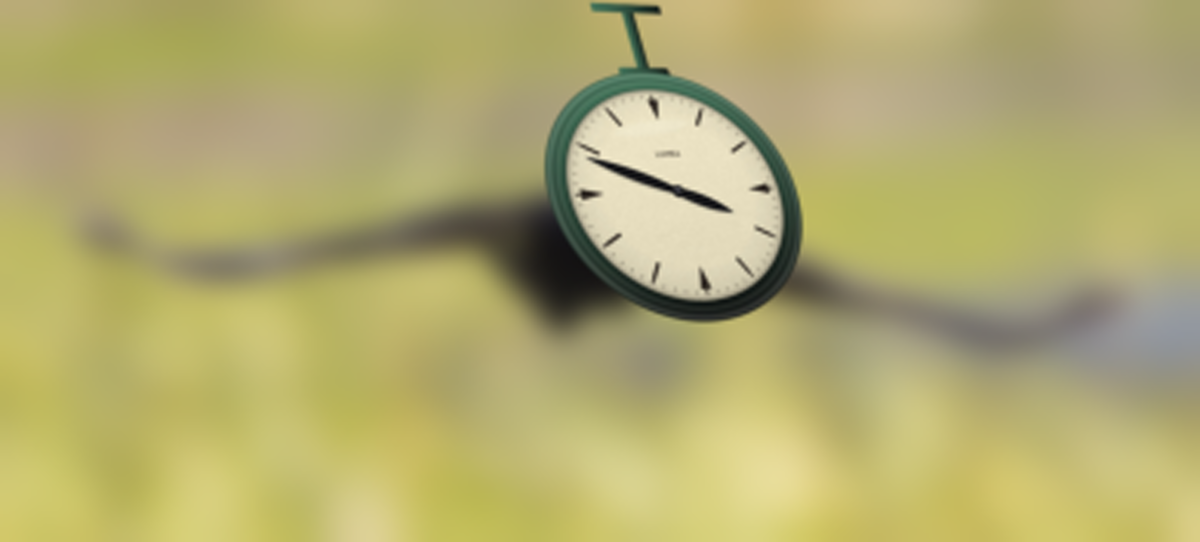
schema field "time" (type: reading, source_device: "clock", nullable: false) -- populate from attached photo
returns 3:49
